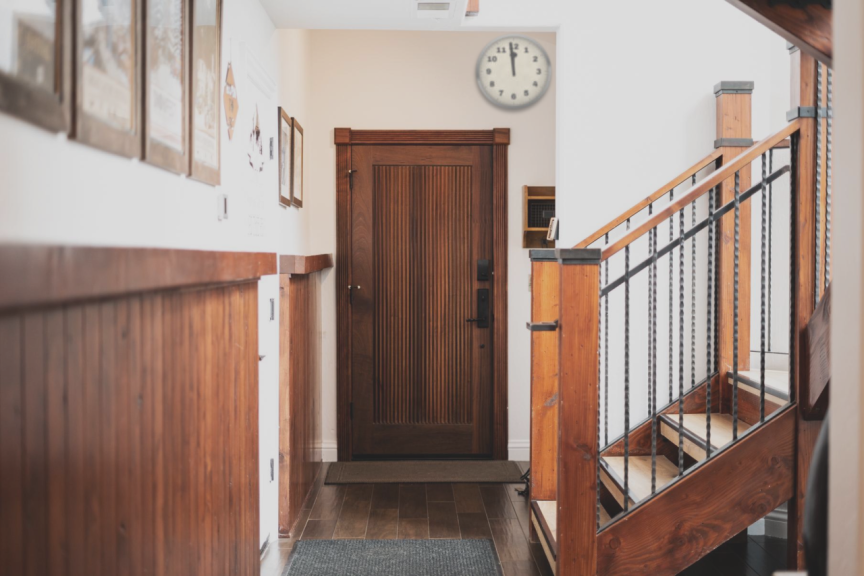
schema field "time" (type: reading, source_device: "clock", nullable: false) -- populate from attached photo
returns 11:59
